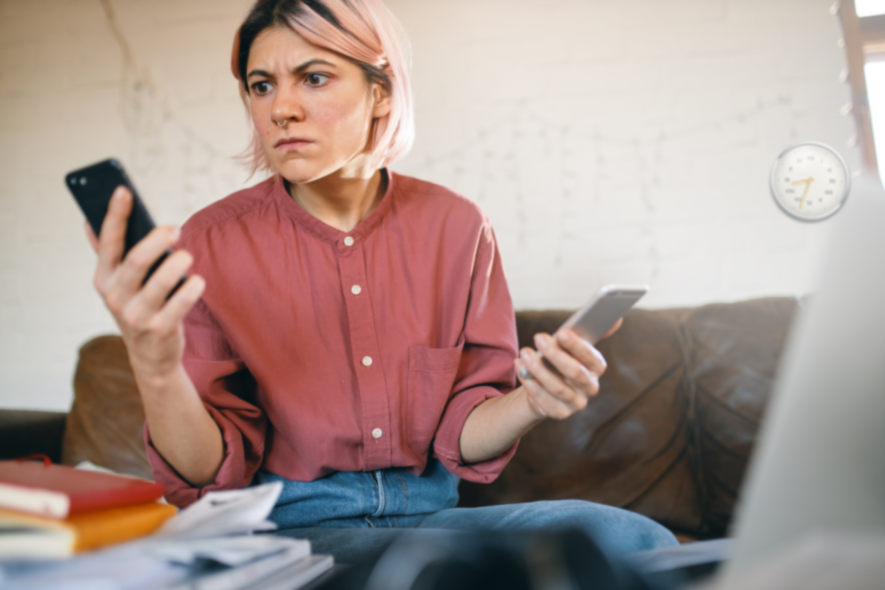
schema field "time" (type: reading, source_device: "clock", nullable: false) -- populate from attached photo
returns 8:33
